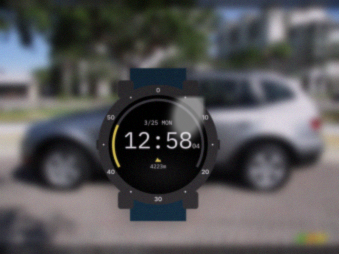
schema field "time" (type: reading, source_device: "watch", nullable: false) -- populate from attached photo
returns 12:58
